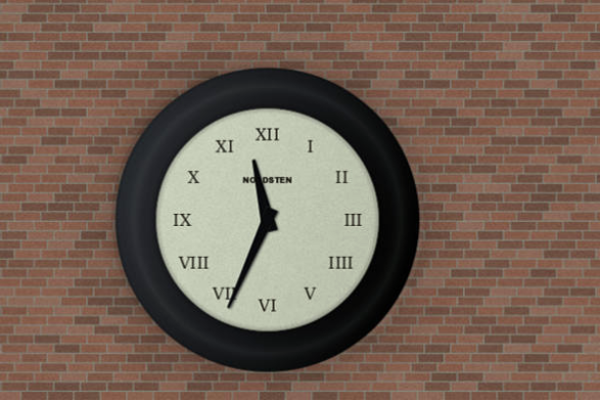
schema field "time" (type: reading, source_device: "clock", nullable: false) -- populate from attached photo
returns 11:34
